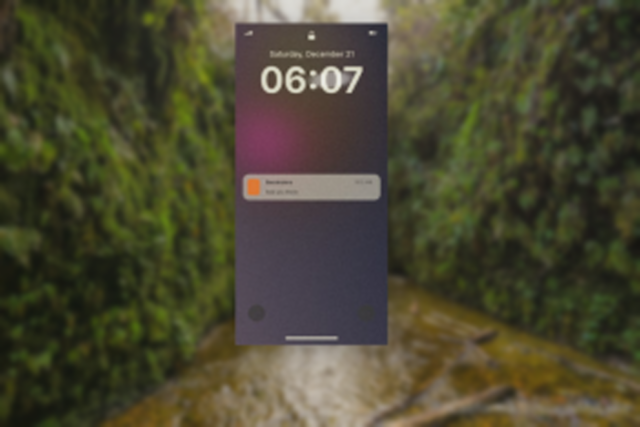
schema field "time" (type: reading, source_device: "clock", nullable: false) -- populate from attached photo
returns 6:07
